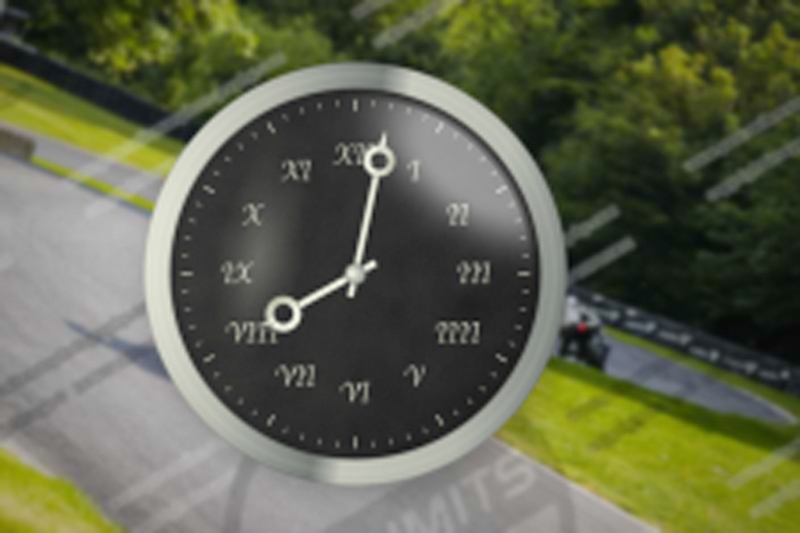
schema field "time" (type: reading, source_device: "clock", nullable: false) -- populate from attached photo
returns 8:02
